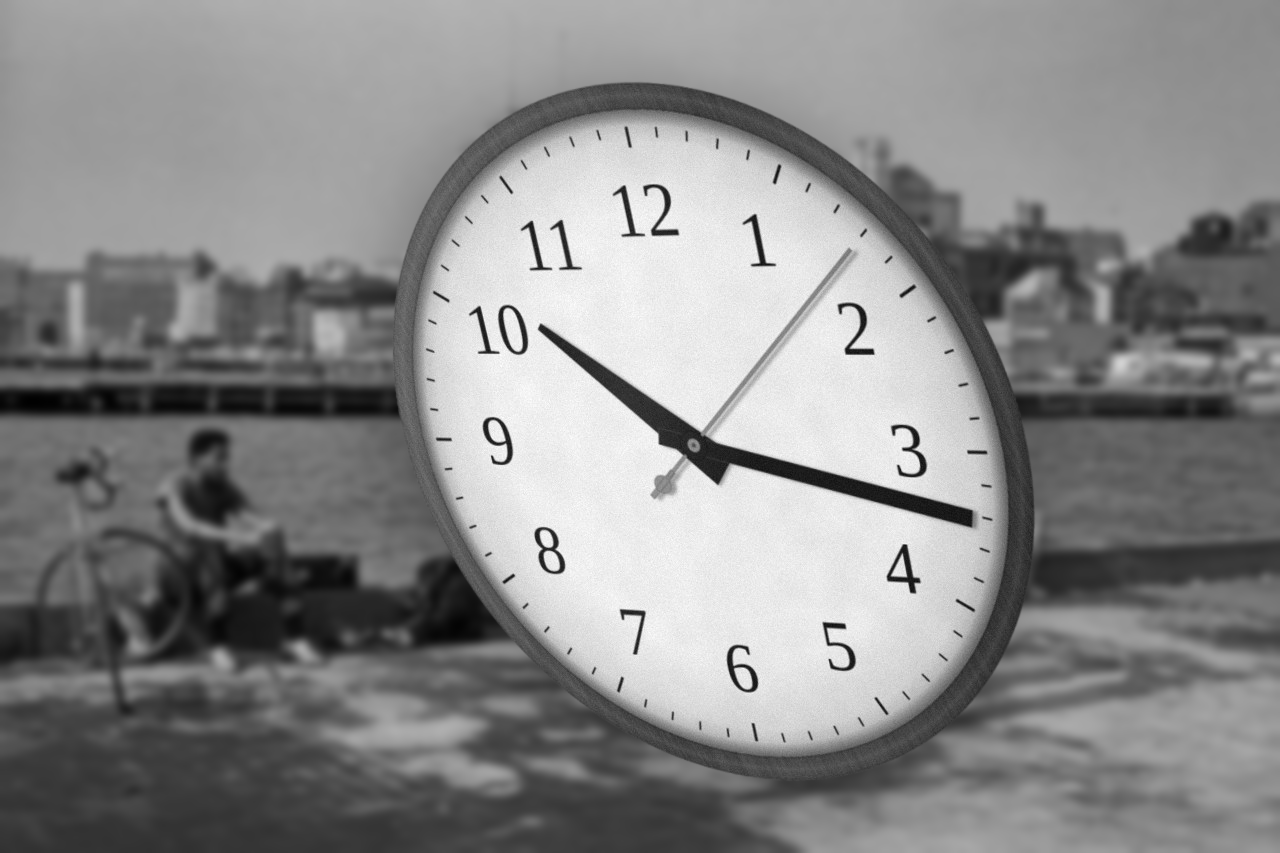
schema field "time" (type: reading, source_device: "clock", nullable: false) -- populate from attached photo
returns 10:17:08
